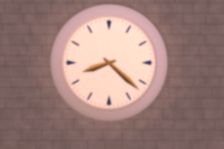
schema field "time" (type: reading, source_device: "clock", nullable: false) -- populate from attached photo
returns 8:22
